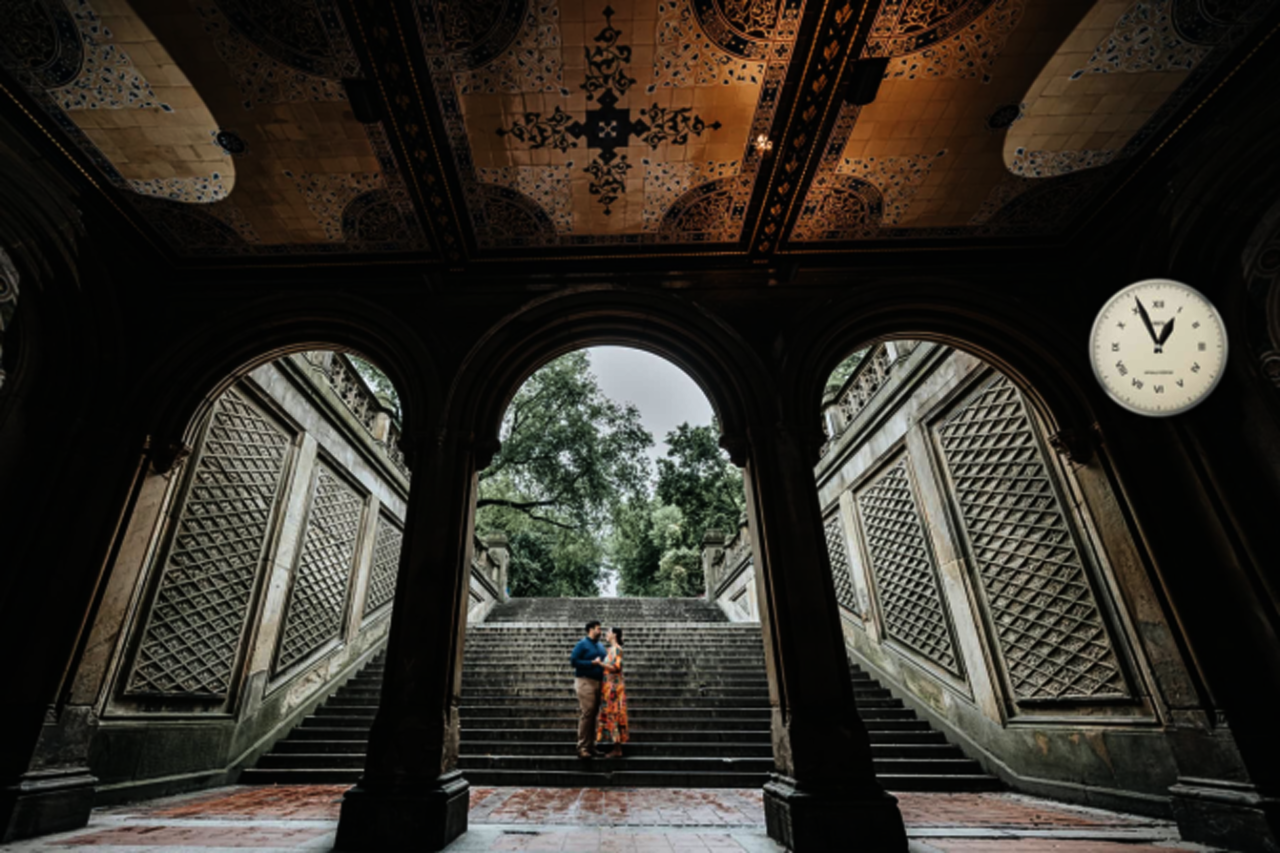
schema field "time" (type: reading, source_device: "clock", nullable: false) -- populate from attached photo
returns 12:56
